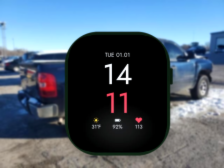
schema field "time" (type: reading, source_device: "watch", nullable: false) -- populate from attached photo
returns 14:11
